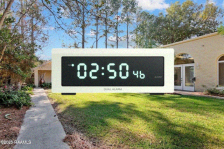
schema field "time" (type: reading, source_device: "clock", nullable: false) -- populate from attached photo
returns 2:50:46
